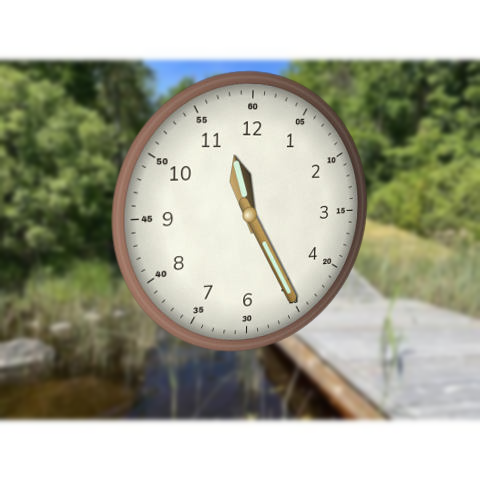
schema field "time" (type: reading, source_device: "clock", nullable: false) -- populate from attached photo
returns 11:25
